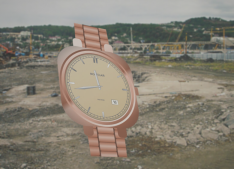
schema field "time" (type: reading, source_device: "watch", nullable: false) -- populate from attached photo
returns 11:43
